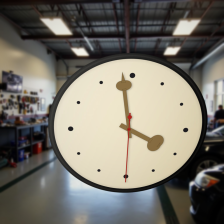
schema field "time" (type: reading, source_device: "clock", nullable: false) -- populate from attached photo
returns 3:58:30
